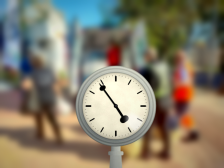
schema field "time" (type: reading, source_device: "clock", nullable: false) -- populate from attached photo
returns 4:54
